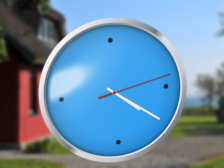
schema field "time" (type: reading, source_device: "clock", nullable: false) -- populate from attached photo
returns 4:21:13
